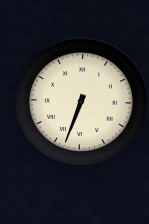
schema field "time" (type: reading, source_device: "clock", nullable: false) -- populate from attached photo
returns 6:33
